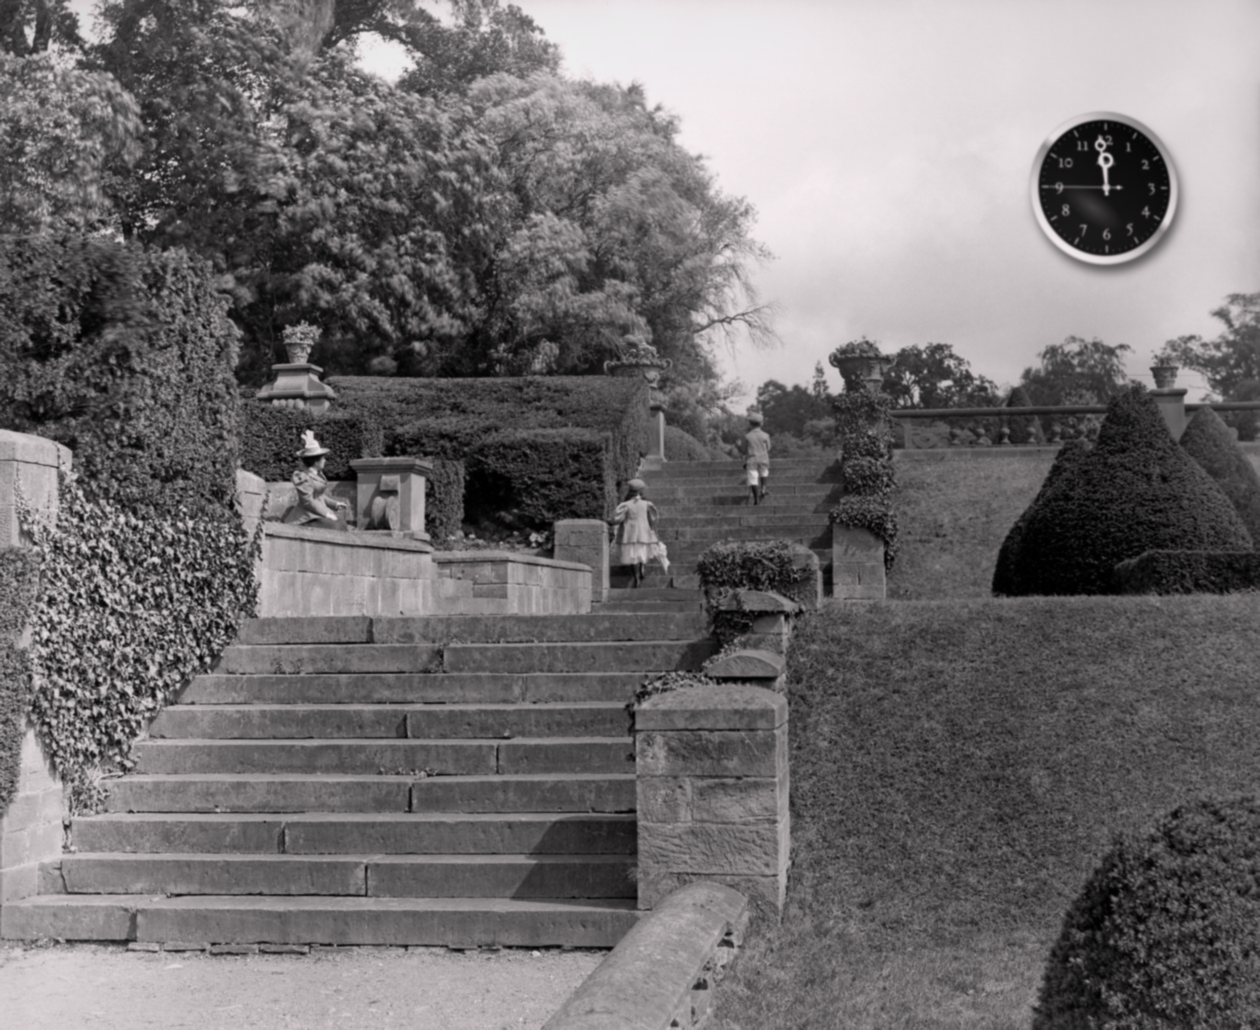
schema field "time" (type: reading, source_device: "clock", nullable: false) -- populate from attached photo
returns 11:58:45
